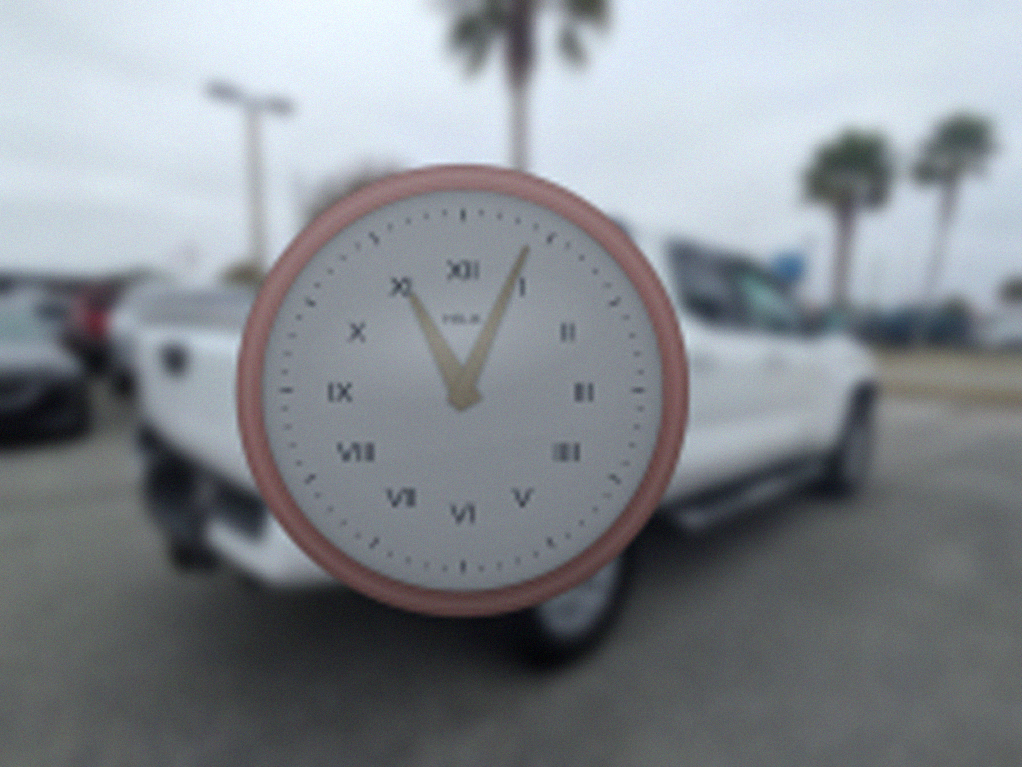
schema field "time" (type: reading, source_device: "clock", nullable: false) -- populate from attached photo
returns 11:04
